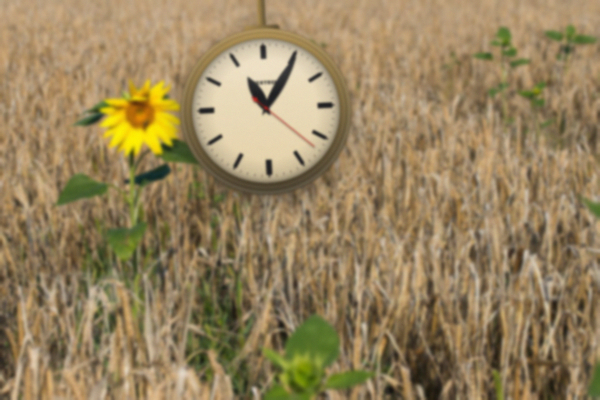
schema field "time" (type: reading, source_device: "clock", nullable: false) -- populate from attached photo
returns 11:05:22
